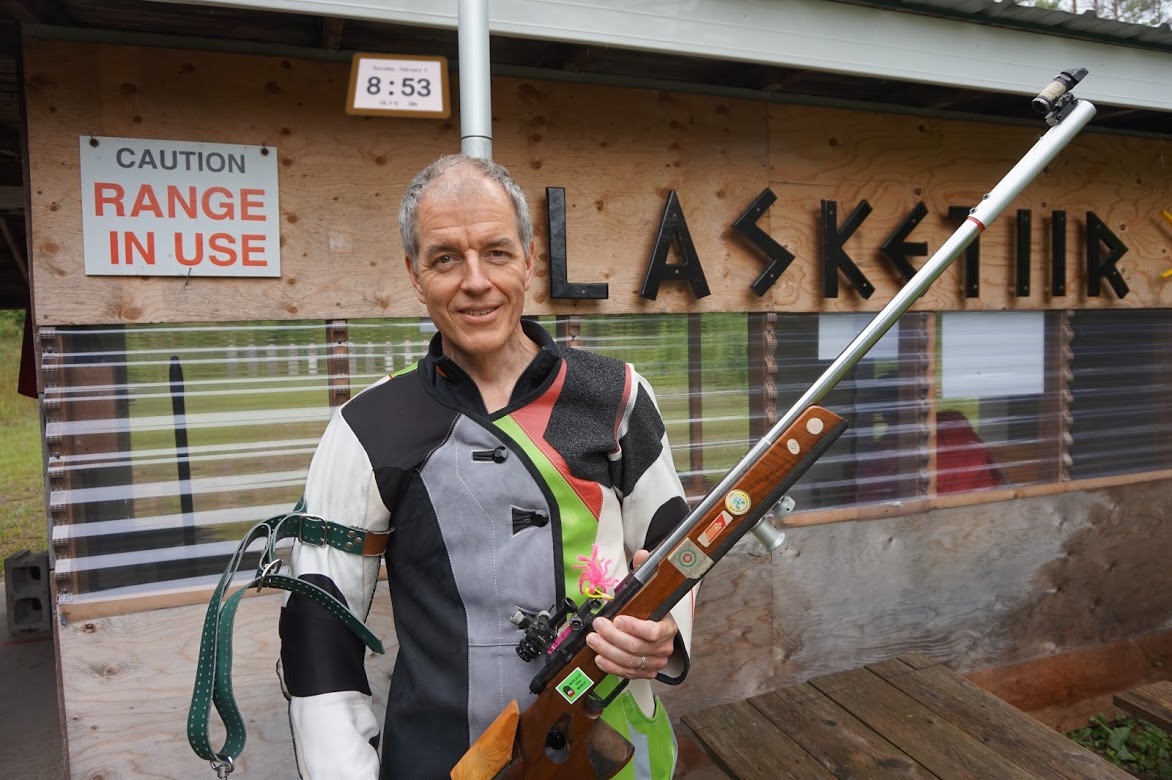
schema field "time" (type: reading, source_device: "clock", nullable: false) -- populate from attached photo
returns 8:53
